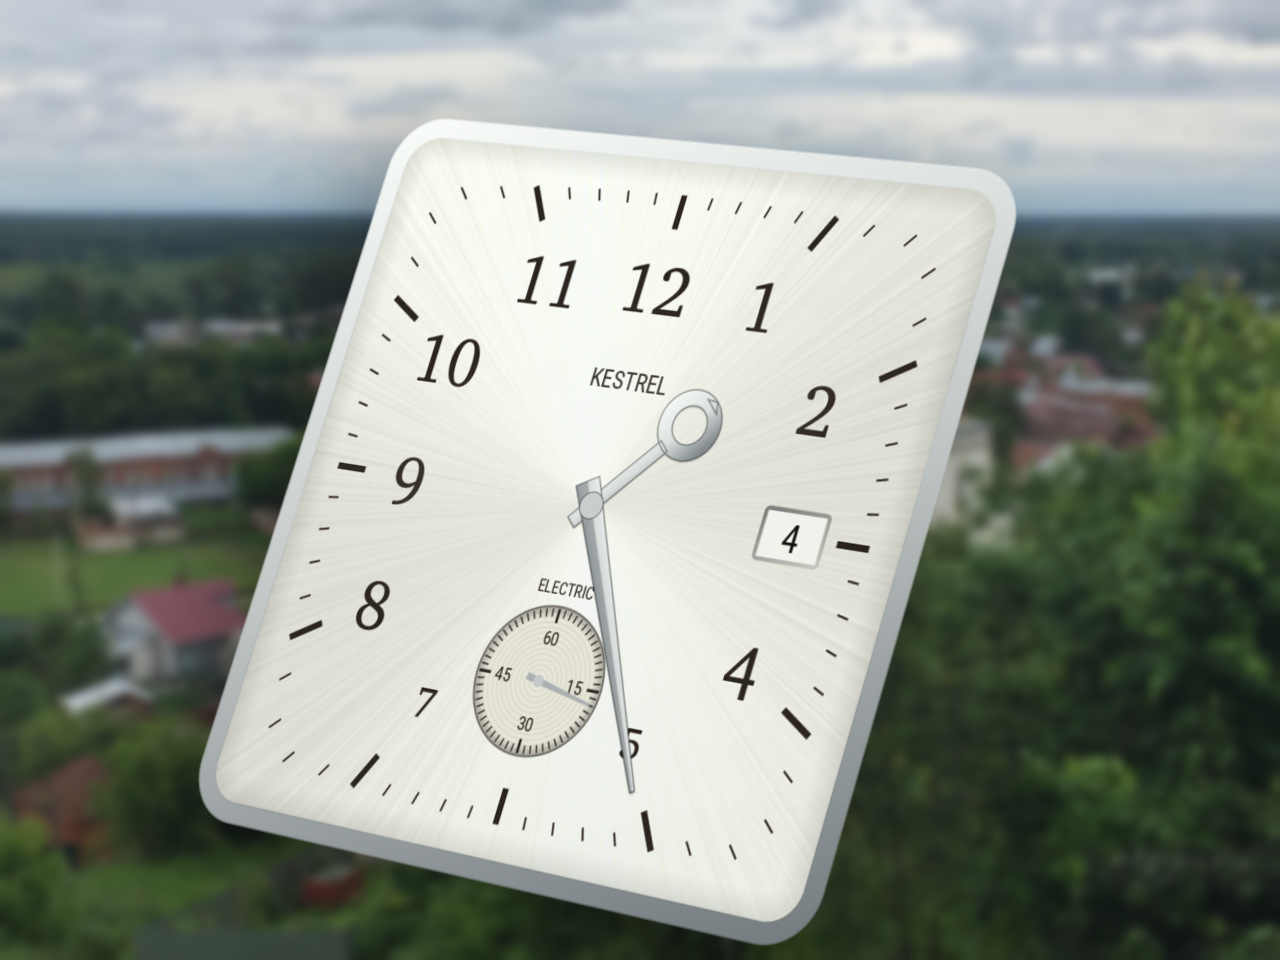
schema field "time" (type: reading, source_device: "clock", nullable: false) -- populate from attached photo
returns 1:25:17
